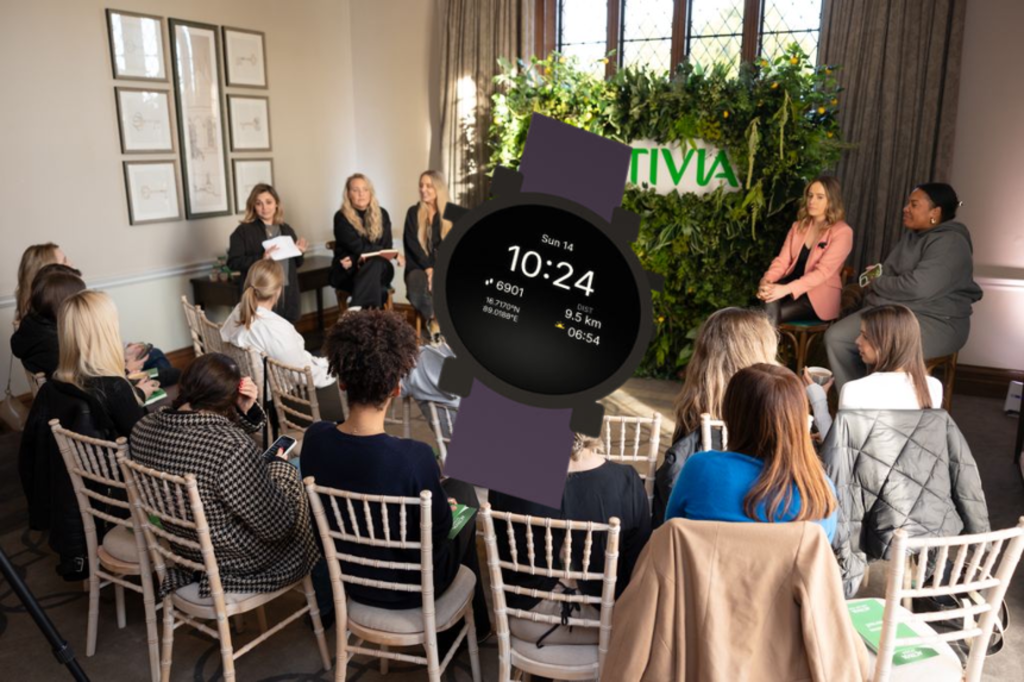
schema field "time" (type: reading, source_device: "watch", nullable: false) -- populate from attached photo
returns 10:24
